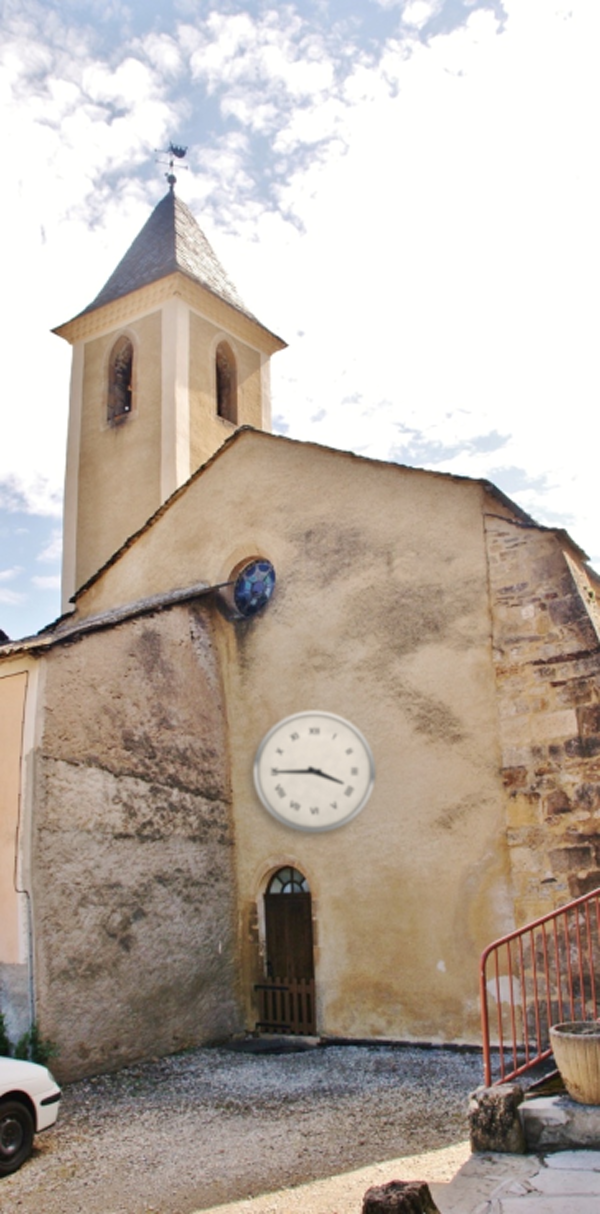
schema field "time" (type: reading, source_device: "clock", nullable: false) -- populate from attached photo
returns 3:45
